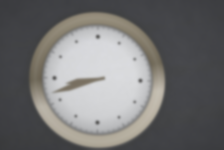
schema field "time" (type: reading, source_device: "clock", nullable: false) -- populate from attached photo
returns 8:42
